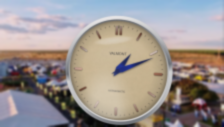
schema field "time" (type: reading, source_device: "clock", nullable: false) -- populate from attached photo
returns 1:11
